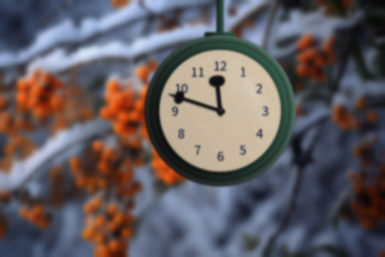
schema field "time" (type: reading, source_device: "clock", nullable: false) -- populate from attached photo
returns 11:48
